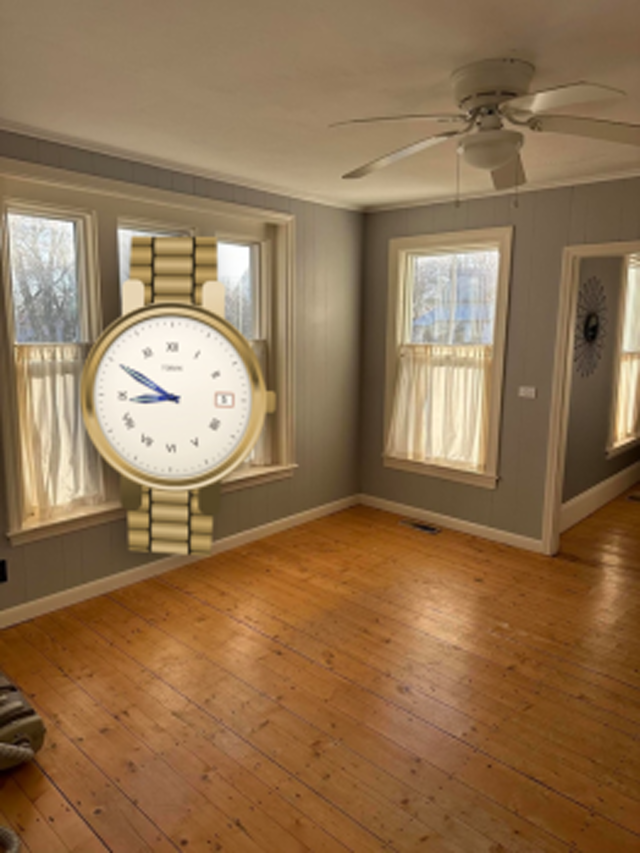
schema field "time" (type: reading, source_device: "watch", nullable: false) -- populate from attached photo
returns 8:50
